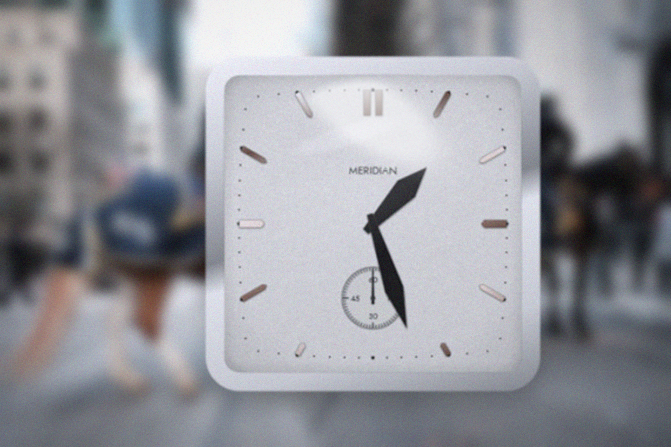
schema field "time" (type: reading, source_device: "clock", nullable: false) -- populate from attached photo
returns 1:27
